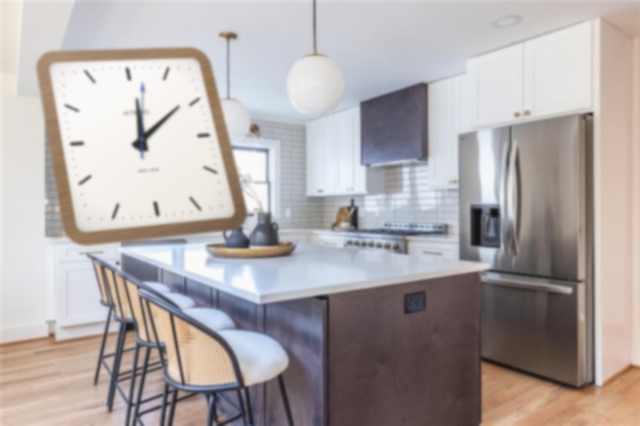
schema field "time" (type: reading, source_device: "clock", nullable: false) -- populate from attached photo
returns 12:09:02
